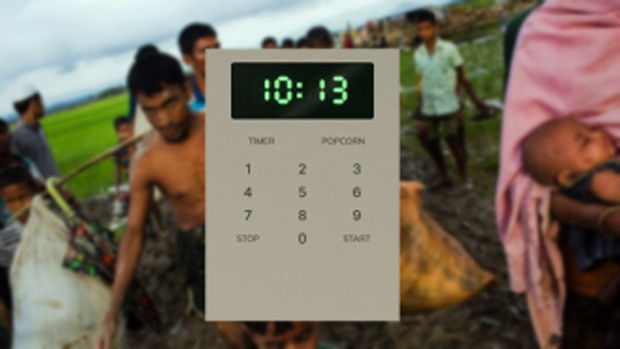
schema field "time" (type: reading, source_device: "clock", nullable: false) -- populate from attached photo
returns 10:13
